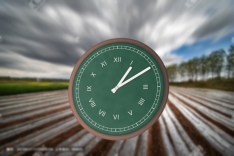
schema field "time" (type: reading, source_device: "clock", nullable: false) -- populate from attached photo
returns 1:10
